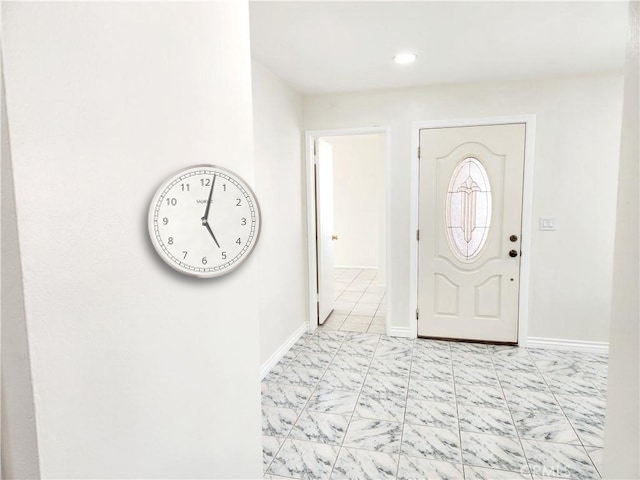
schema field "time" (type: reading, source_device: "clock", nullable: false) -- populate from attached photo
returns 5:02
